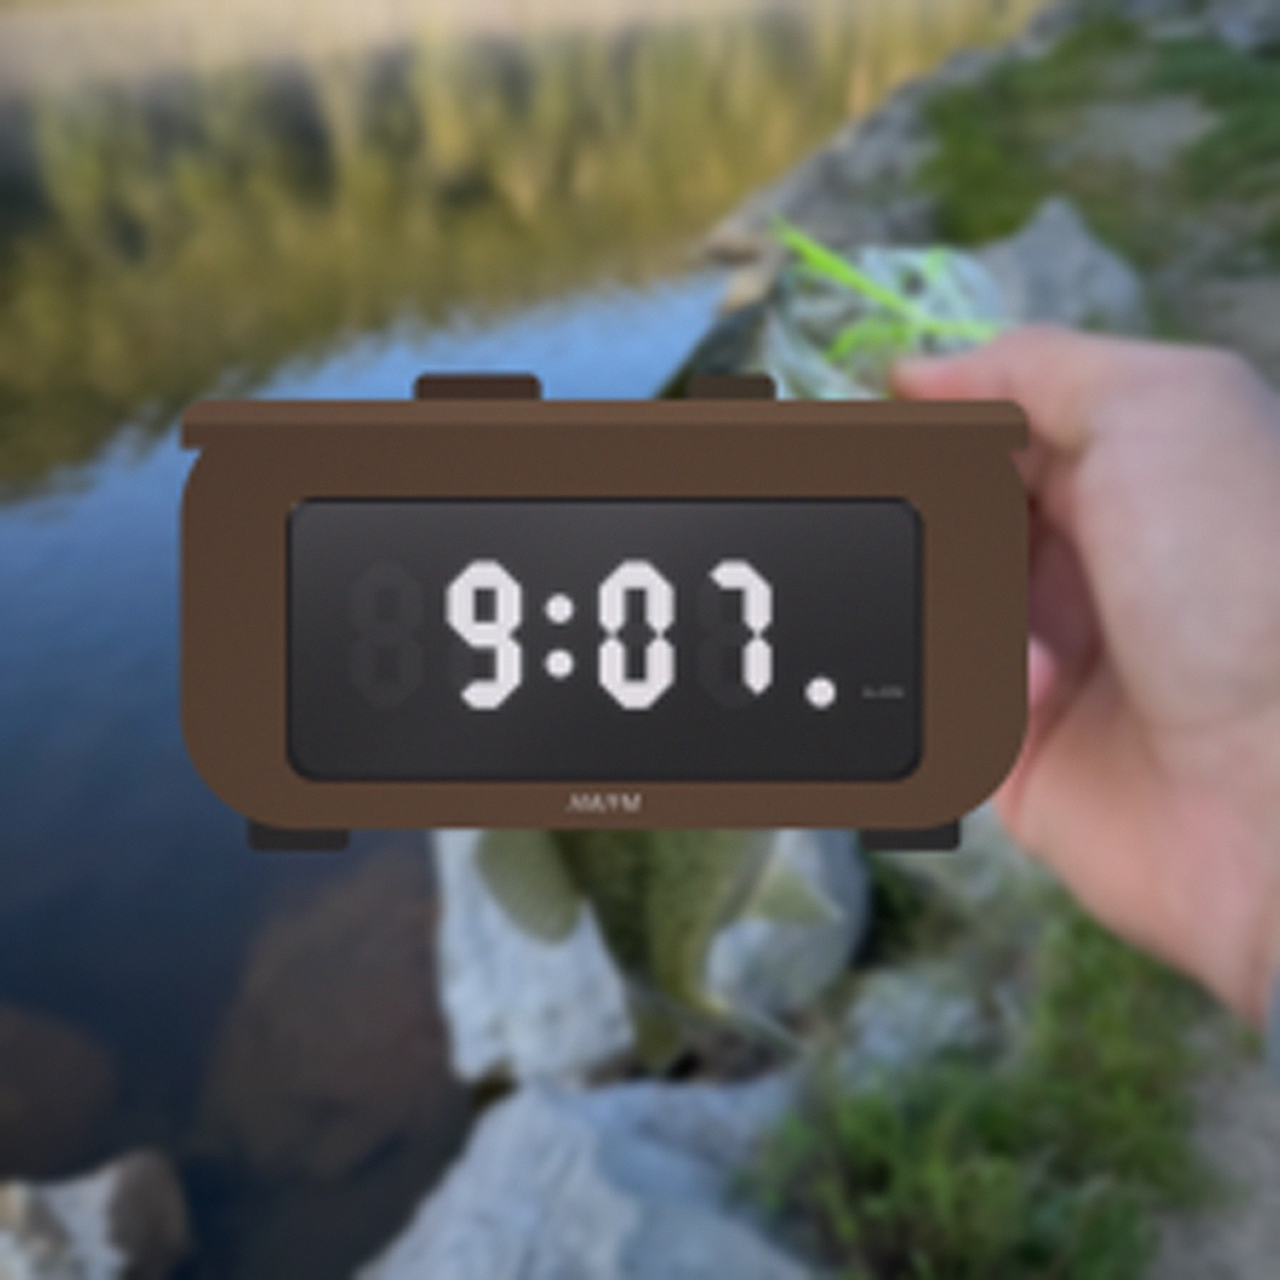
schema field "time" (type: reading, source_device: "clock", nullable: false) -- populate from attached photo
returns 9:07
